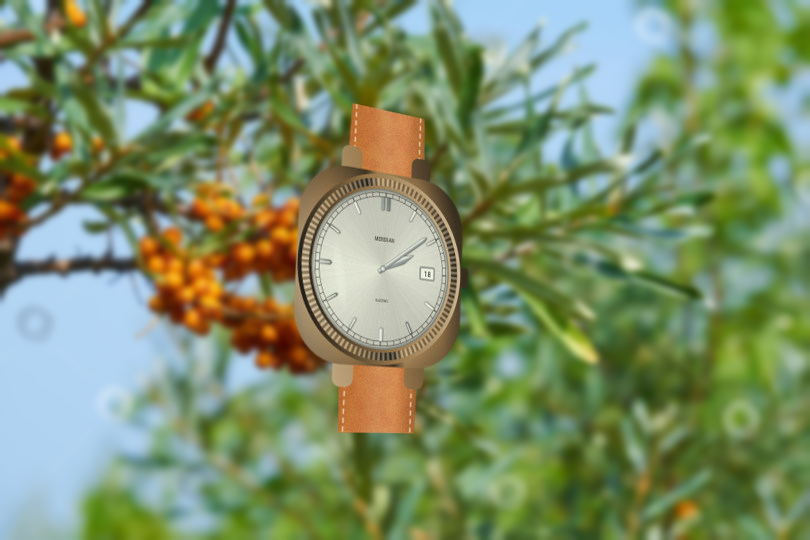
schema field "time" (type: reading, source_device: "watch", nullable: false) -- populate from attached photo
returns 2:09
